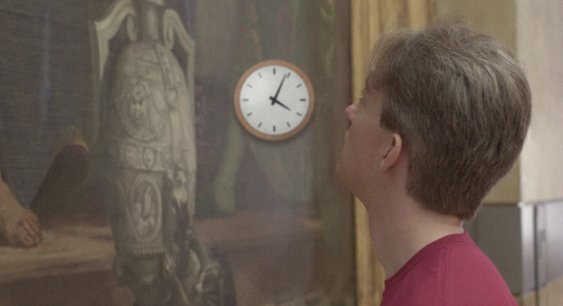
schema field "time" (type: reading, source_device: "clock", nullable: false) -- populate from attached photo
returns 4:04
